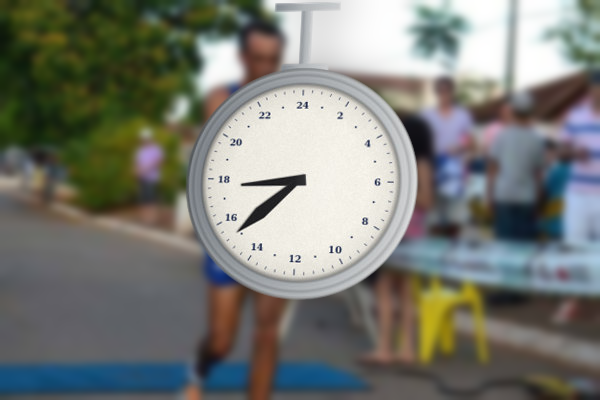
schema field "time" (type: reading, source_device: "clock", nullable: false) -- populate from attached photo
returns 17:38
